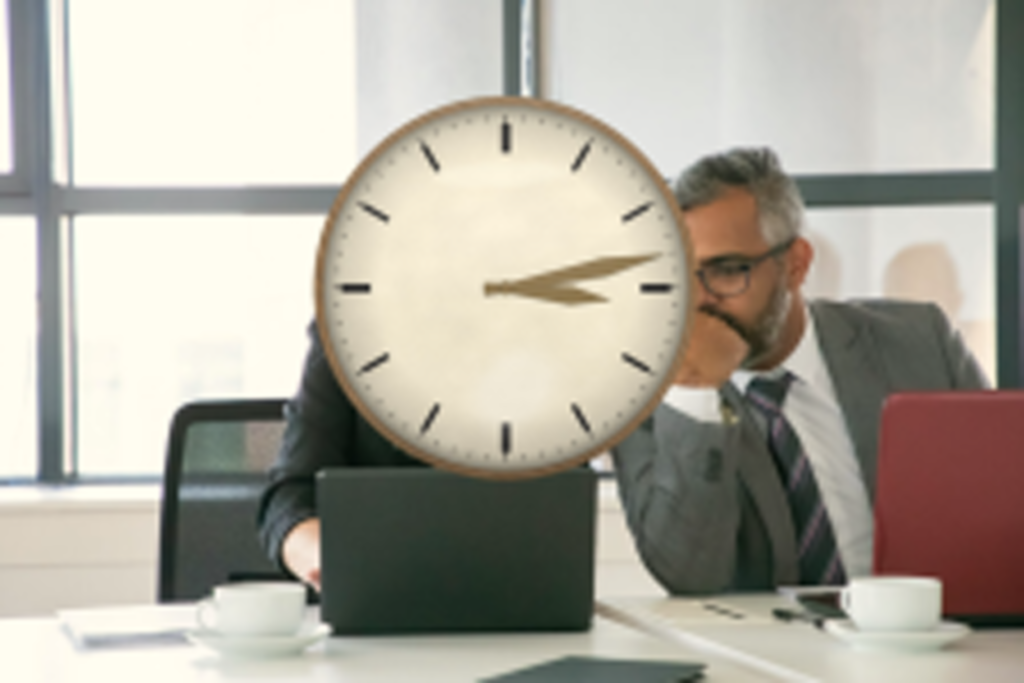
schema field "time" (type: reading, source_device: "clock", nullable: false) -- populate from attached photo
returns 3:13
